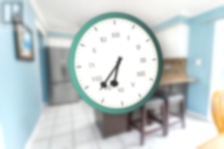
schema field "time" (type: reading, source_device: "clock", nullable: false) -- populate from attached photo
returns 6:37
